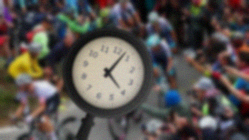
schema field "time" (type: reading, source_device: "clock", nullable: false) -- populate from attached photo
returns 4:03
